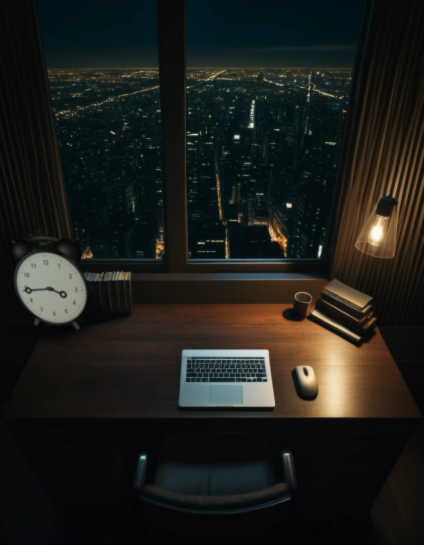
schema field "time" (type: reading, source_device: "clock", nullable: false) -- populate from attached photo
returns 3:44
